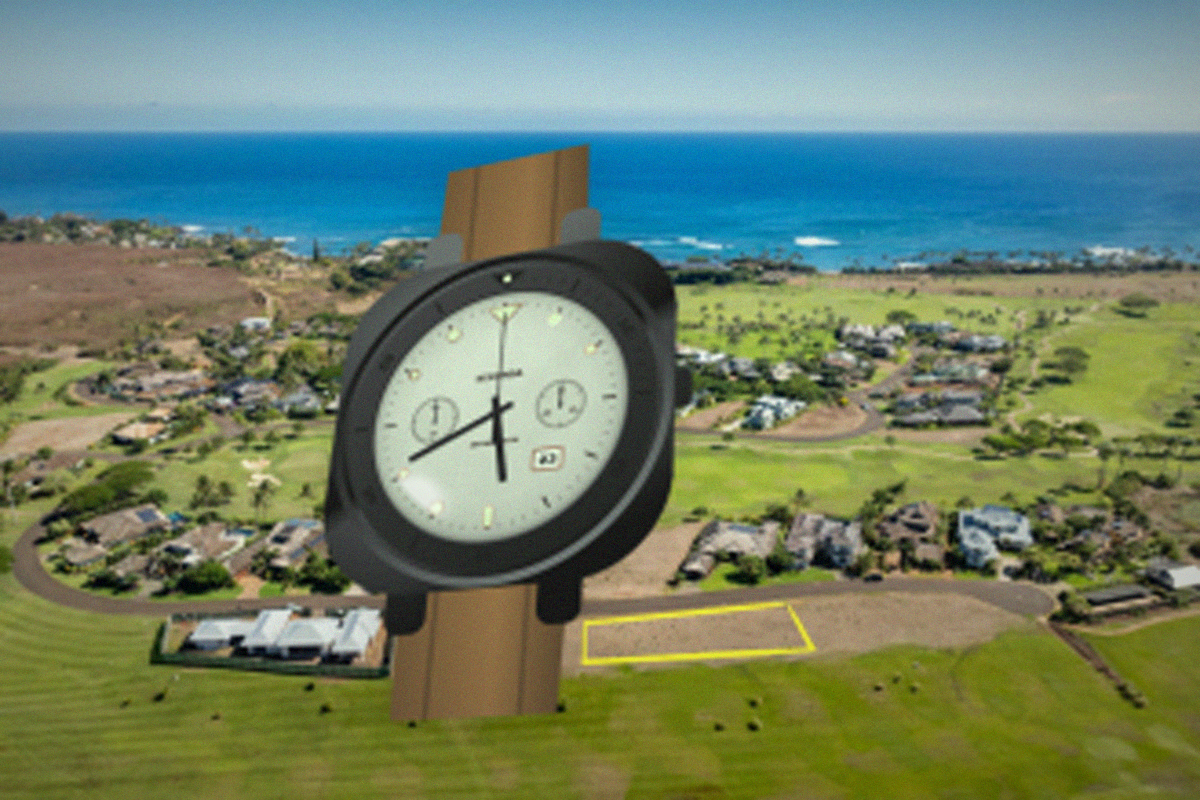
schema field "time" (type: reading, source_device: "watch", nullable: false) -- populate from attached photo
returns 5:41
